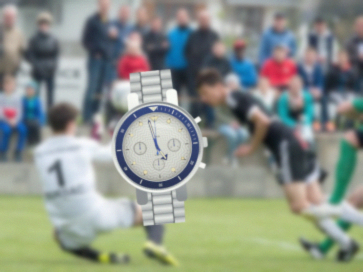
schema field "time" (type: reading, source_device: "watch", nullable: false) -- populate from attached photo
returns 4:58
